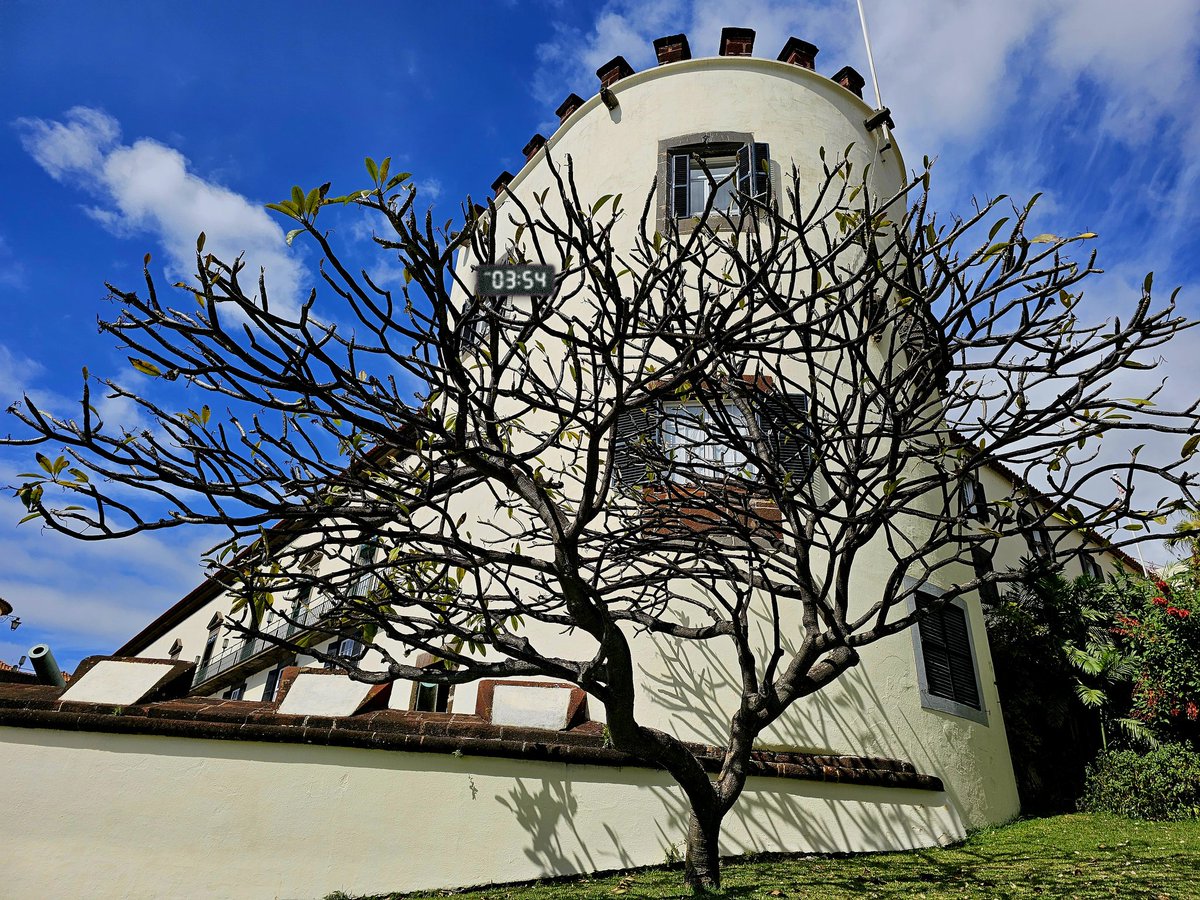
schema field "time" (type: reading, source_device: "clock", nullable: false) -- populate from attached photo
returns 3:54
